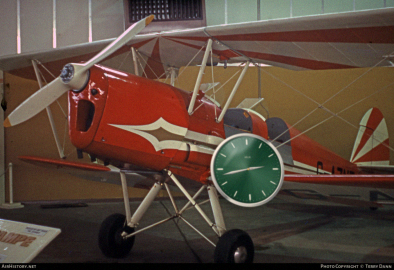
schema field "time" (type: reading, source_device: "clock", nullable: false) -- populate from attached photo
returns 2:43
